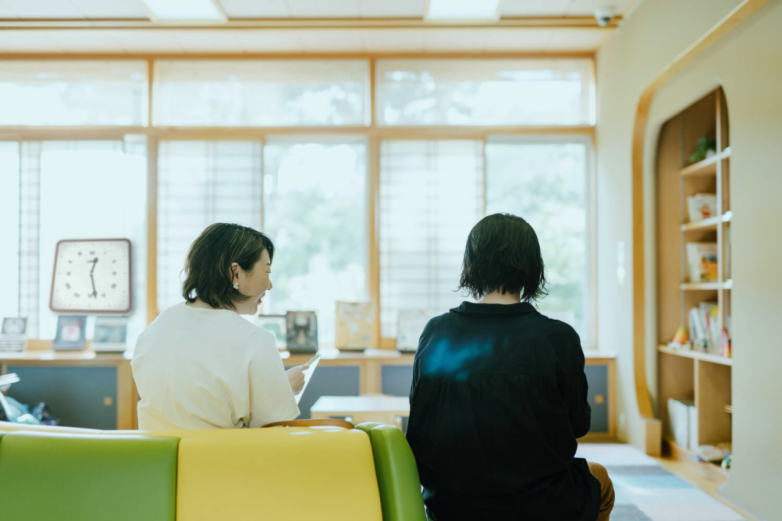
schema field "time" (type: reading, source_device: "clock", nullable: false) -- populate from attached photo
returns 12:28
